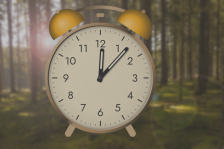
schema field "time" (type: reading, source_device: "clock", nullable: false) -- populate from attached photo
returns 12:07
